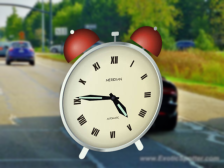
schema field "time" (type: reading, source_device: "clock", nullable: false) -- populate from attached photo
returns 4:46
